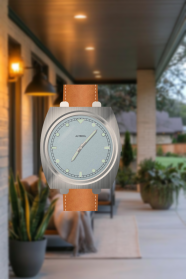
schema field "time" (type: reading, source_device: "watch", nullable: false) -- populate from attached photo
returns 7:07
